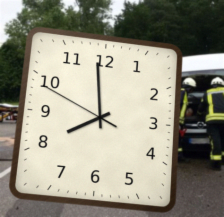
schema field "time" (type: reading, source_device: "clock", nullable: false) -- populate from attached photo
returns 7:58:49
